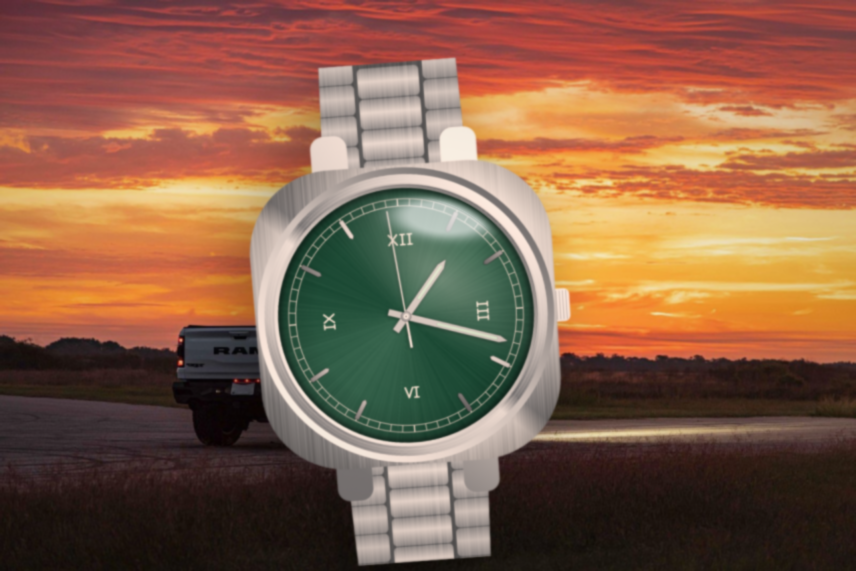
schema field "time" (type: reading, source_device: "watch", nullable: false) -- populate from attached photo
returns 1:17:59
